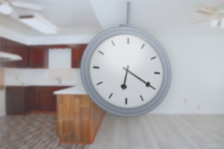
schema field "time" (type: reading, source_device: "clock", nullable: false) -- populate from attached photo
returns 6:20
